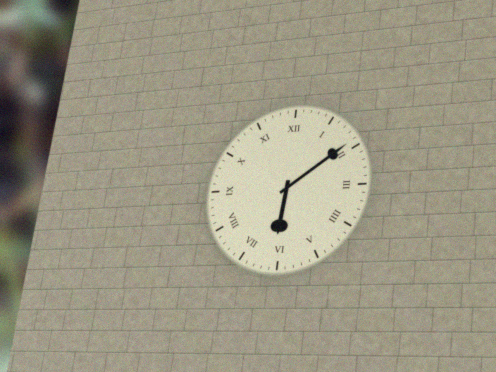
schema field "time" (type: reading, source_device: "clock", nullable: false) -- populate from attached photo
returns 6:09
